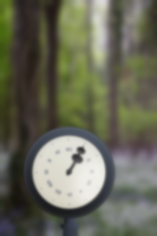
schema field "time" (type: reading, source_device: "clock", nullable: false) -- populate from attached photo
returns 1:05
